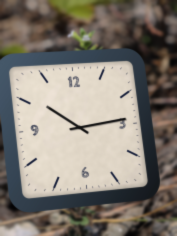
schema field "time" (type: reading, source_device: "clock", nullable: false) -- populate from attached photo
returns 10:14
